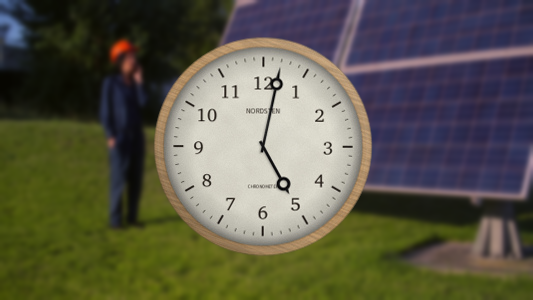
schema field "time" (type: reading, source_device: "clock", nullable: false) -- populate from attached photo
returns 5:02
